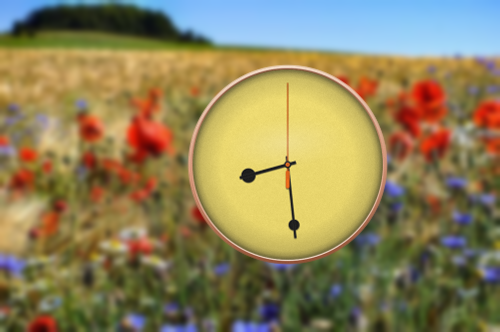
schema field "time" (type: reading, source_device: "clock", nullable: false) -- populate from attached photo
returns 8:29:00
